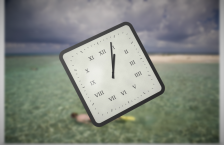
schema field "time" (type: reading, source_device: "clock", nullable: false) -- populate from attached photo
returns 1:04
